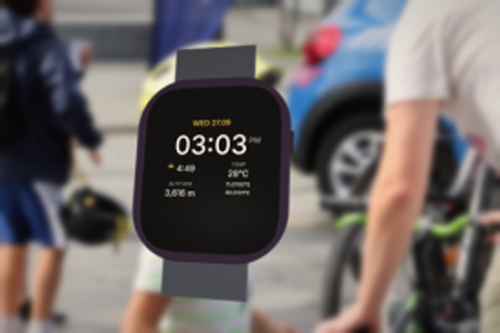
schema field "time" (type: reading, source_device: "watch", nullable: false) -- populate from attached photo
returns 3:03
